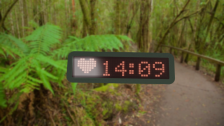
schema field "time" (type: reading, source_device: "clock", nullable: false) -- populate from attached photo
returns 14:09
